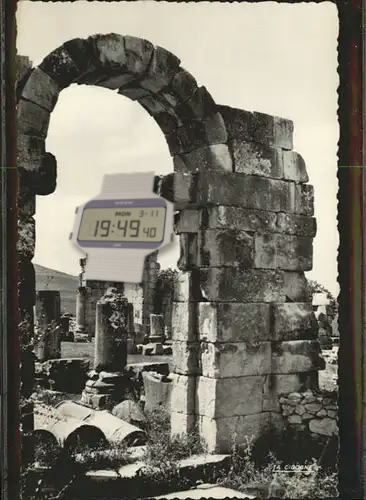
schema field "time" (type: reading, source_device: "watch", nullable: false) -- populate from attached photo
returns 19:49
